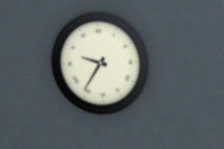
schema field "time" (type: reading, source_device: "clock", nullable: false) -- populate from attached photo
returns 9:36
